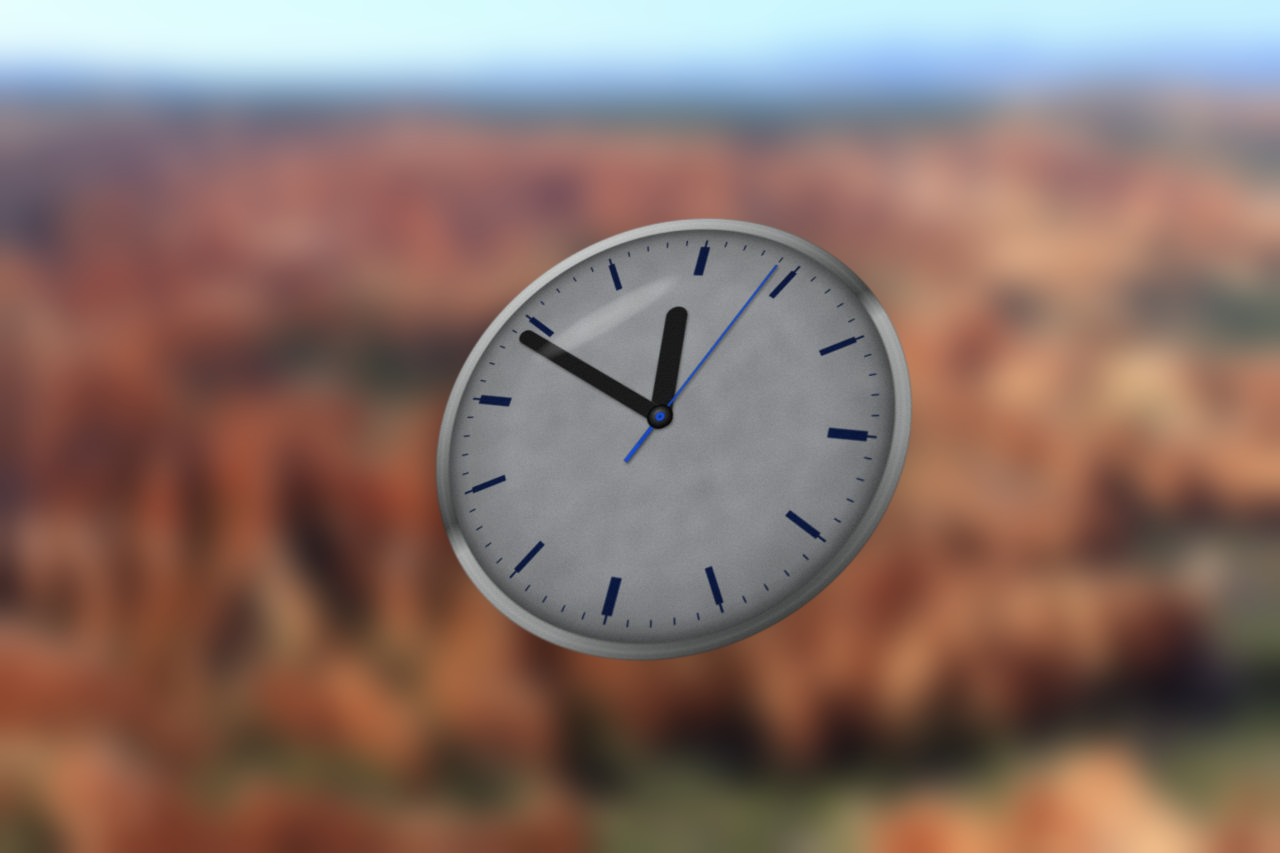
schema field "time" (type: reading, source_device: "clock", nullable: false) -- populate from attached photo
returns 11:49:04
